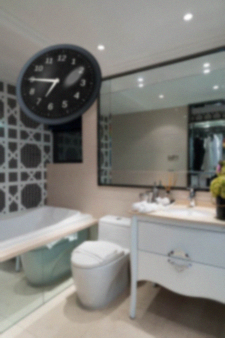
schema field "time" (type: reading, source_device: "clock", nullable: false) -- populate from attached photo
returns 6:45
